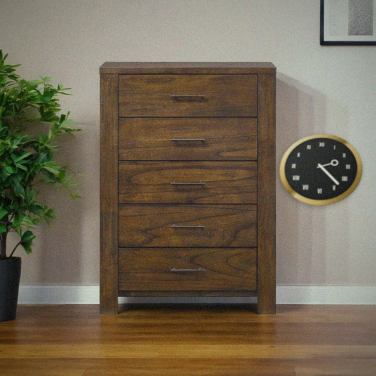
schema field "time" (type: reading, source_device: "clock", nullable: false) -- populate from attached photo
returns 2:23
